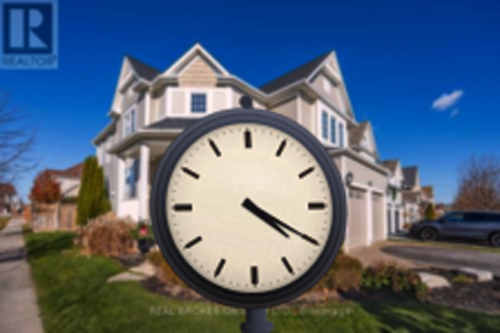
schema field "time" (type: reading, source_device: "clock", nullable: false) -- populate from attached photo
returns 4:20
